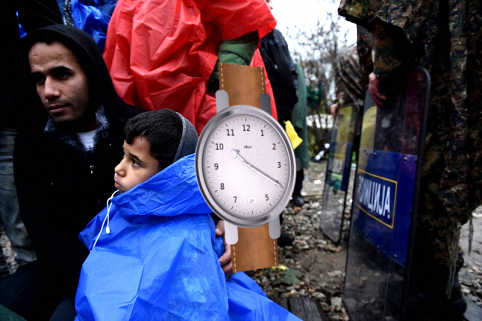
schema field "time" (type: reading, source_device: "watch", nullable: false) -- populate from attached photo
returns 10:20
